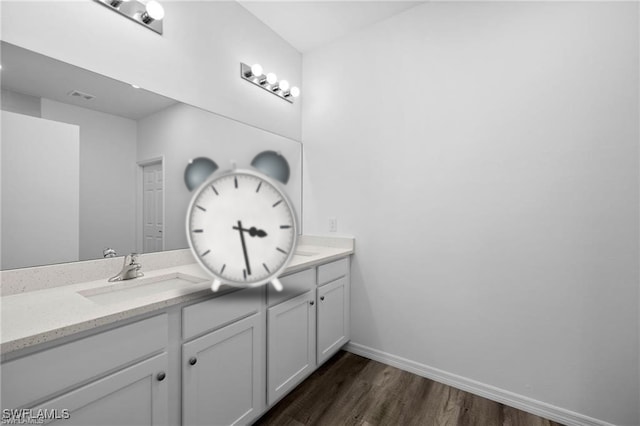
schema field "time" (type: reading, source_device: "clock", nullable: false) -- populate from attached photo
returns 3:29
